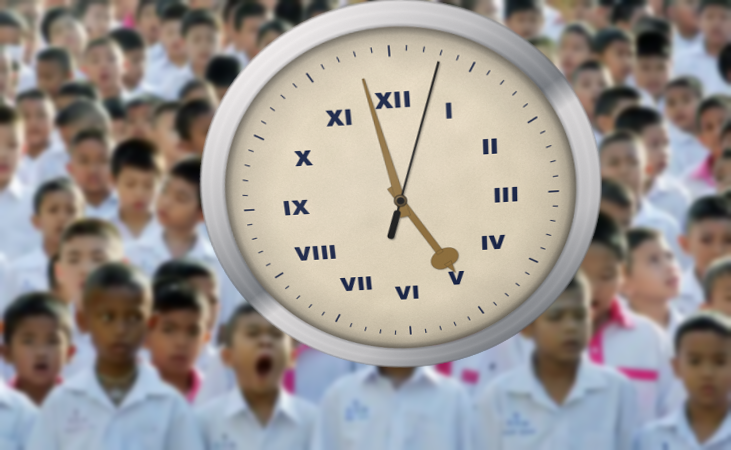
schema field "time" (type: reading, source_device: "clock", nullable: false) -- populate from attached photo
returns 4:58:03
